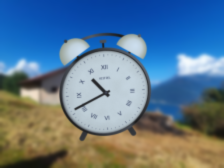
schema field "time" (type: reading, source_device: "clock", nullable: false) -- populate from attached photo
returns 10:41
